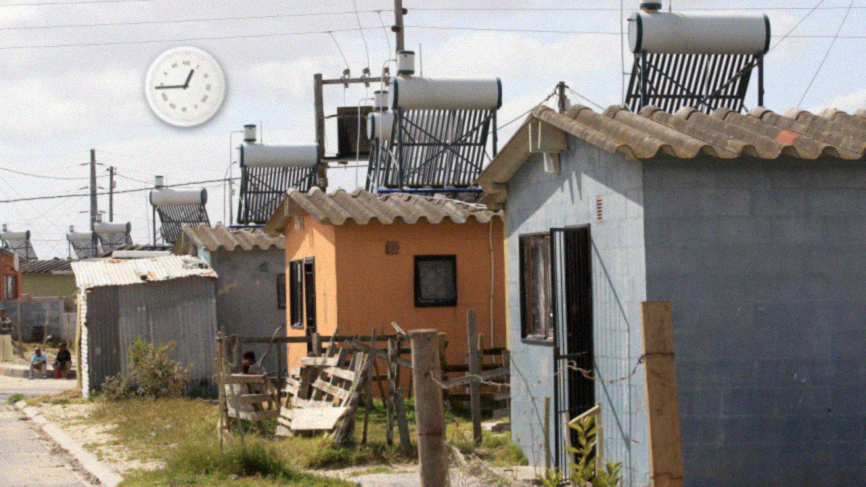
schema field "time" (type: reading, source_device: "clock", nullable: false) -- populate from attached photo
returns 12:44
